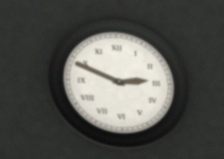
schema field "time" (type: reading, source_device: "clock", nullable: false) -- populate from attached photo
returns 2:49
